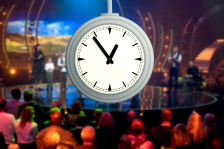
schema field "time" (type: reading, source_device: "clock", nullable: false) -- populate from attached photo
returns 12:54
